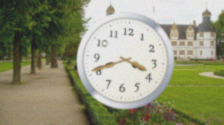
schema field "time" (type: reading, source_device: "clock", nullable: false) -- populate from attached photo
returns 3:41
